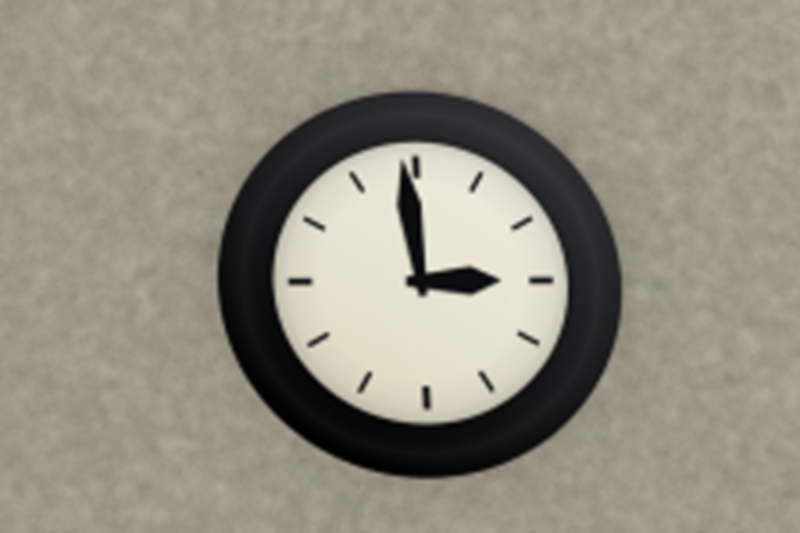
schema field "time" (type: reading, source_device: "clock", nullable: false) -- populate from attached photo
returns 2:59
